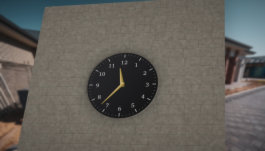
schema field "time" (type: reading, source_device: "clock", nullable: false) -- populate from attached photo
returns 11:37
